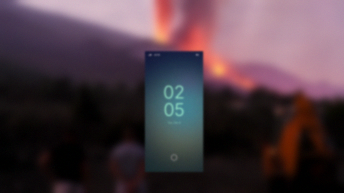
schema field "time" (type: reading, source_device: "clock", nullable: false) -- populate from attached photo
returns 2:05
